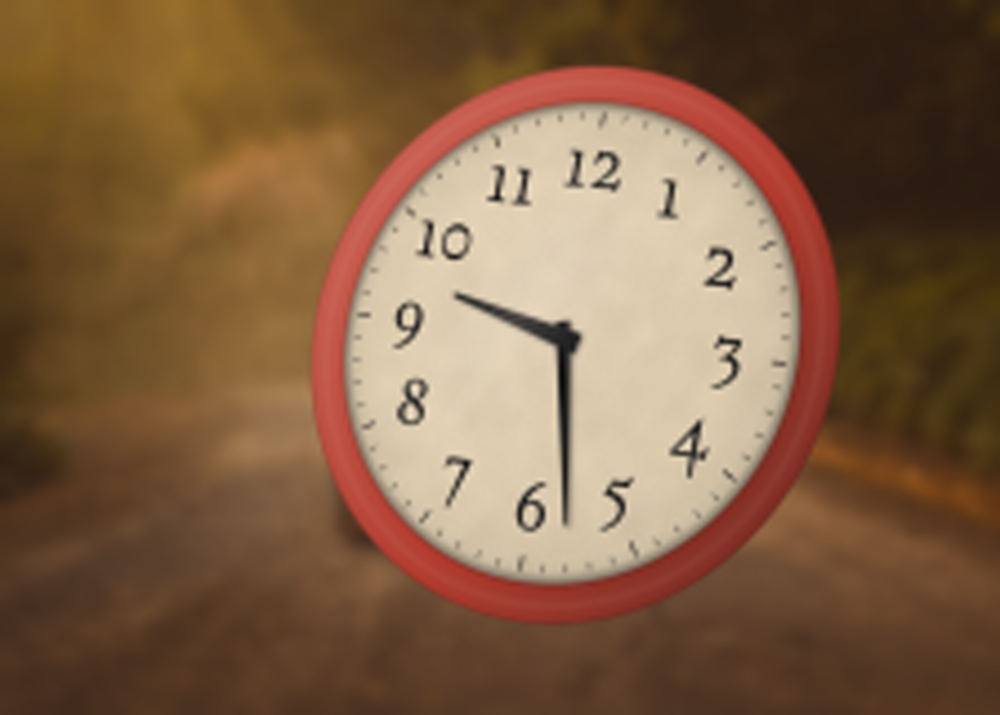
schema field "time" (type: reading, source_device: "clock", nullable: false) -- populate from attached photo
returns 9:28
